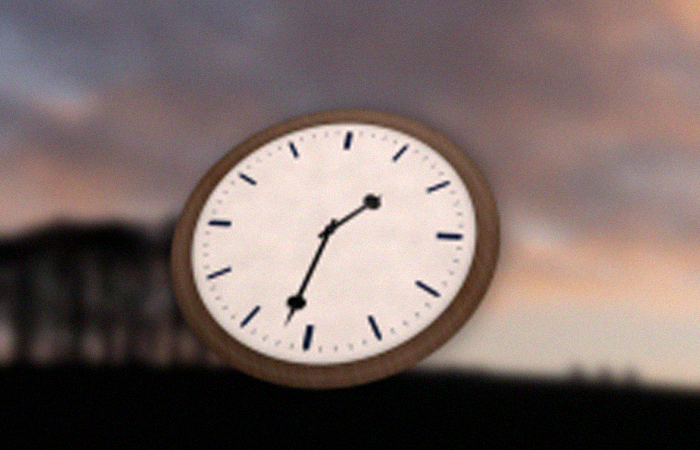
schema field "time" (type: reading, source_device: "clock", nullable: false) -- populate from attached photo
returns 1:32
